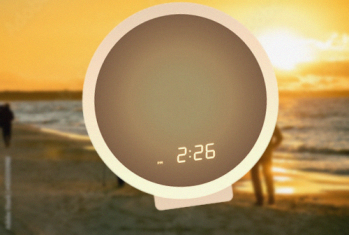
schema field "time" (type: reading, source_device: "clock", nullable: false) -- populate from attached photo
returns 2:26
